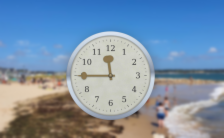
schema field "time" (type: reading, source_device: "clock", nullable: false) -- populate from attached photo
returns 11:45
